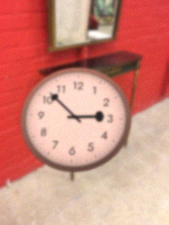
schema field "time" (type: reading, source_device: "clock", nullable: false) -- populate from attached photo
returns 2:52
